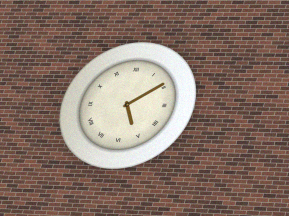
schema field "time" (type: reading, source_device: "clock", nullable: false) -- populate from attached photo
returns 5:09
